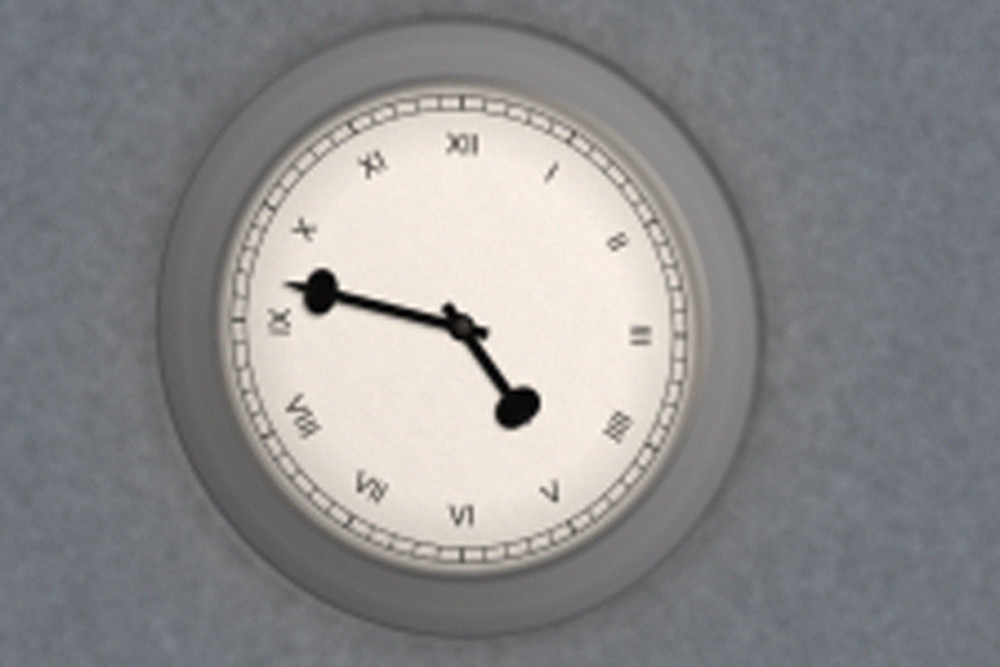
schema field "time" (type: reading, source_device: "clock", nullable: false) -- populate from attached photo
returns 4:47
